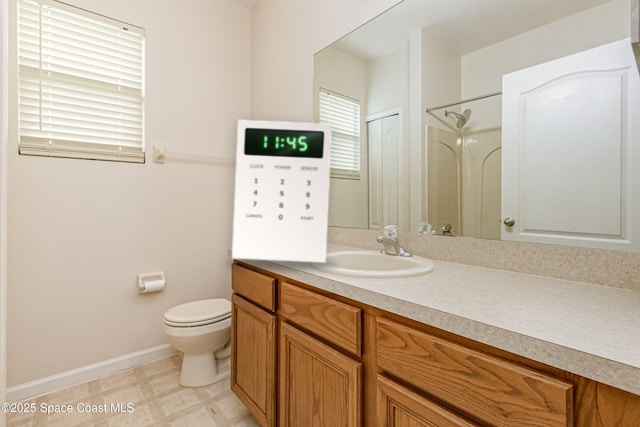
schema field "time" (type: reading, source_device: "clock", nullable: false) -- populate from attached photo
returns 11:45
